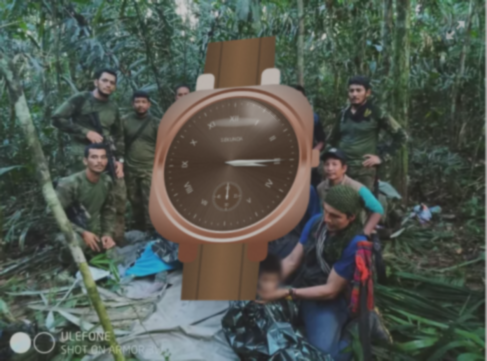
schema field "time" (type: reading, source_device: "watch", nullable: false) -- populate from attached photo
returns 3:15
